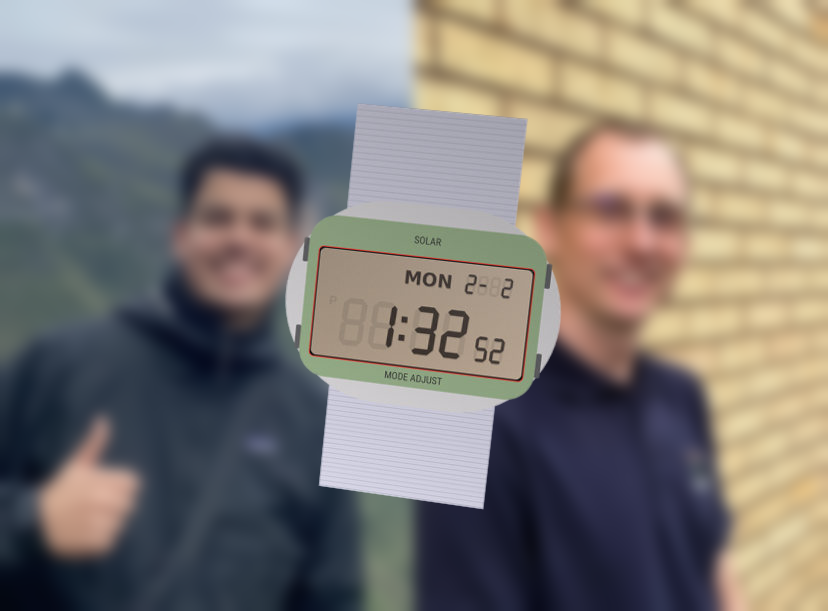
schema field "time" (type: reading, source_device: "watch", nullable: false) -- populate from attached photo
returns 1:32:52
